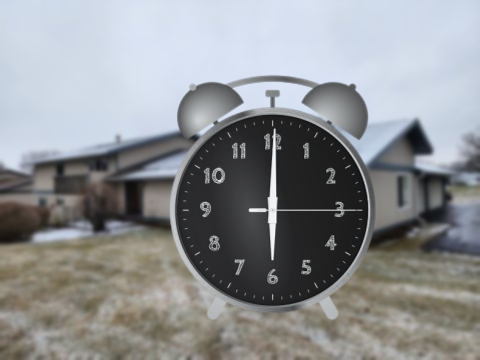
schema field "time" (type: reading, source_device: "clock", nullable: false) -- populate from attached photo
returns 6:00:15
